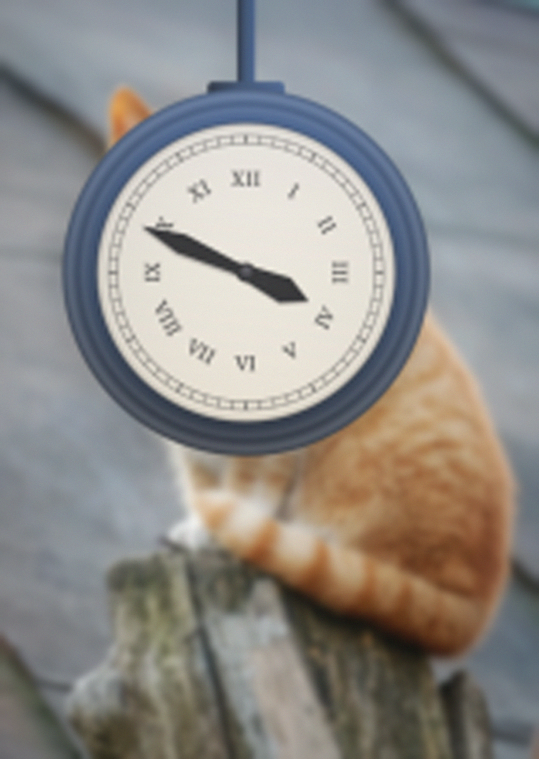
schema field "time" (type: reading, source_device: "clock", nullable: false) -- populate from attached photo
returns 3:49
